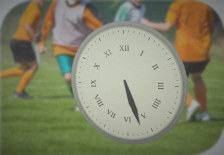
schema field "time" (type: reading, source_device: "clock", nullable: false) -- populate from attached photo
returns 5:27
